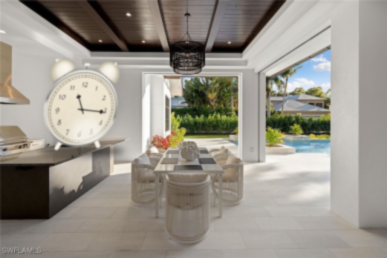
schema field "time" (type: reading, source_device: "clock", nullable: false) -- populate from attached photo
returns 11:16
